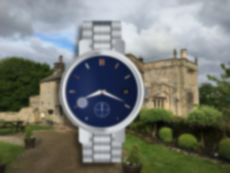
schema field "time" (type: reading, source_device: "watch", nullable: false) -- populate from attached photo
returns 8:19
